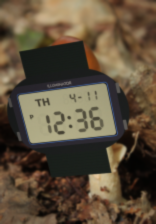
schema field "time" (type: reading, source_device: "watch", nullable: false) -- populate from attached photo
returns 12:36
